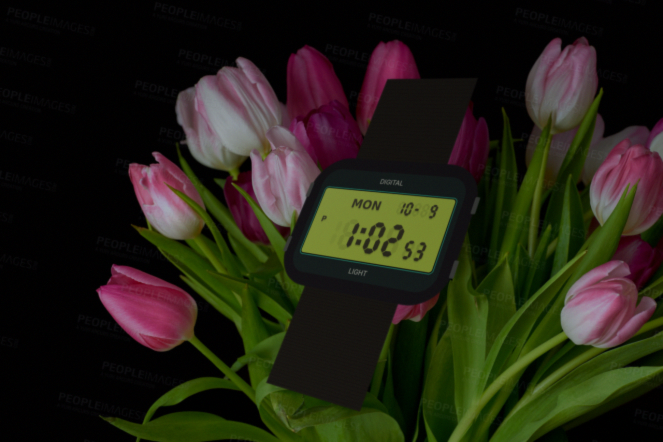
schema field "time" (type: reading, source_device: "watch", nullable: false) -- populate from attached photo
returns 1:02:53
